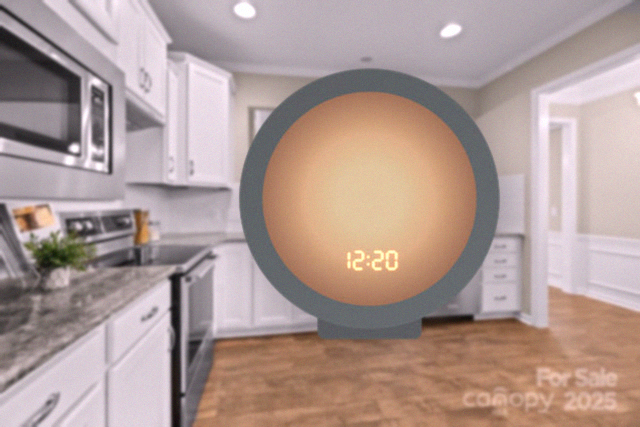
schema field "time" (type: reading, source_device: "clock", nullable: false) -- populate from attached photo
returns 12:20
